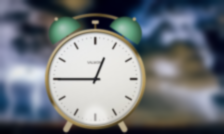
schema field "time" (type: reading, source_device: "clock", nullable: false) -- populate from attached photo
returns 12:45
